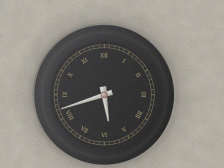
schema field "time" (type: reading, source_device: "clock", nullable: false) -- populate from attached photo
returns 5:42
